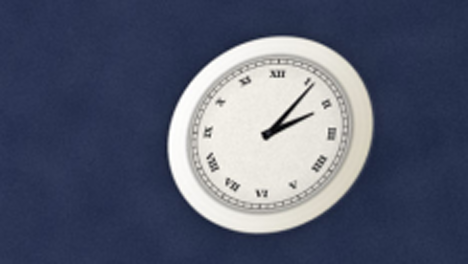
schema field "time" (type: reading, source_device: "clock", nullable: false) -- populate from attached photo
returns 2:06
